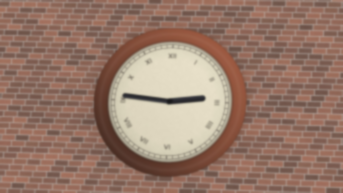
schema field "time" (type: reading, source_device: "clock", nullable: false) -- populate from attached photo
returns 2:46
